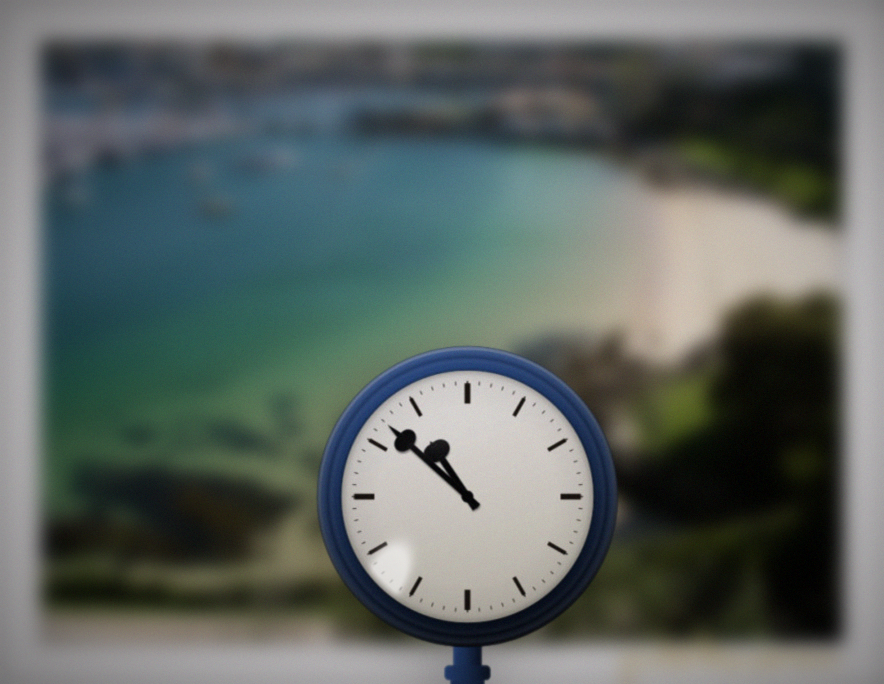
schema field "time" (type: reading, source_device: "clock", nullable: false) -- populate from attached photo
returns 10:52
